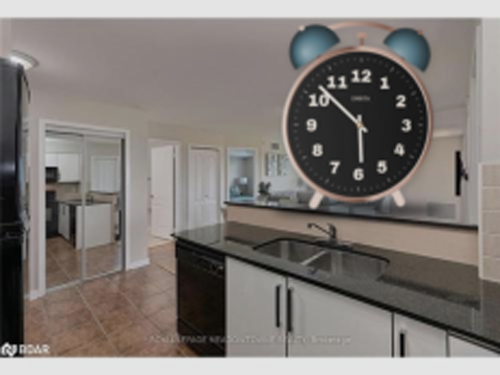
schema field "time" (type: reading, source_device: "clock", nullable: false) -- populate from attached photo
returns 5:52
